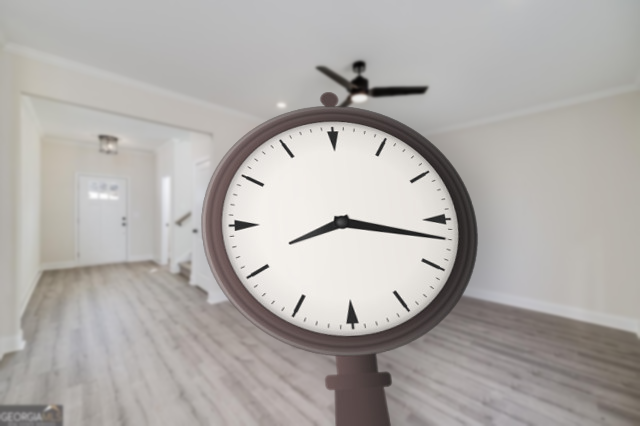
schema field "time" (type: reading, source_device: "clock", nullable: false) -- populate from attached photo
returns 8:17
